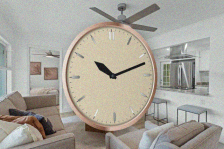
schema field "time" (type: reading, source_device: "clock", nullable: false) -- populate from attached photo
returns 10:12
